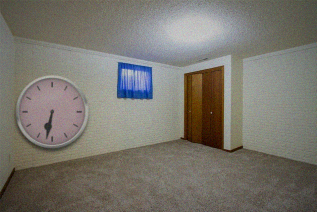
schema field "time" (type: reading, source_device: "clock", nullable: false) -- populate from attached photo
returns 6:32
